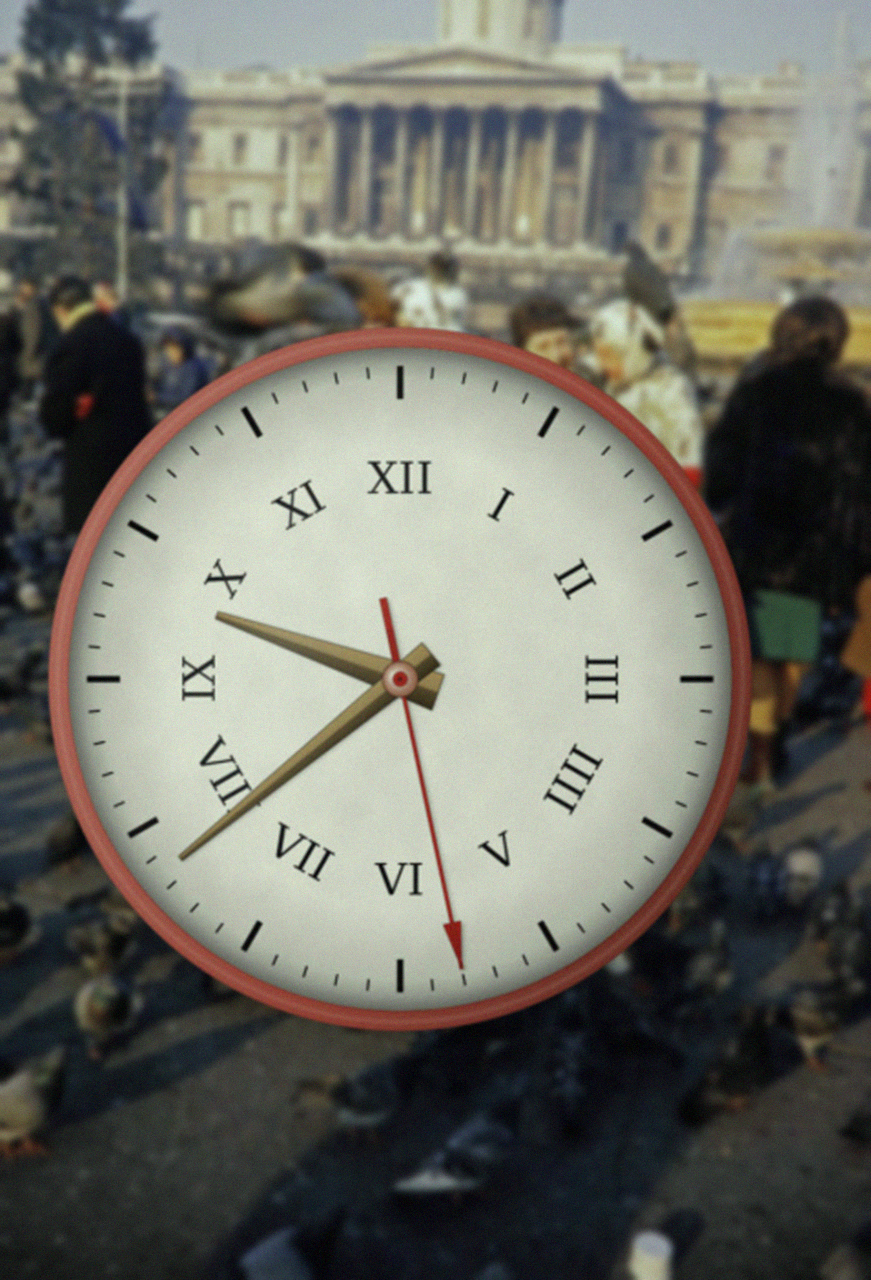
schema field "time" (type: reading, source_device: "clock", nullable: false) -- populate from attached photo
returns 9:38:28
